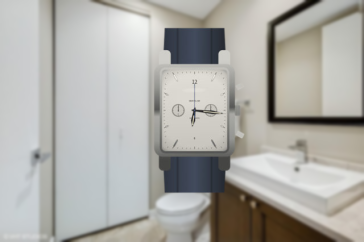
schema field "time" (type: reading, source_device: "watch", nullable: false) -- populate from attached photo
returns 6:16
